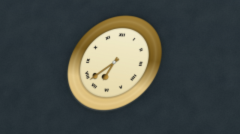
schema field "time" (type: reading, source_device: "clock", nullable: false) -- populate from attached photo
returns 6:38
